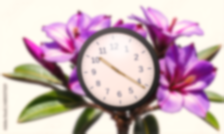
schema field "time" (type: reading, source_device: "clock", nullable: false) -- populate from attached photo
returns 10:21
